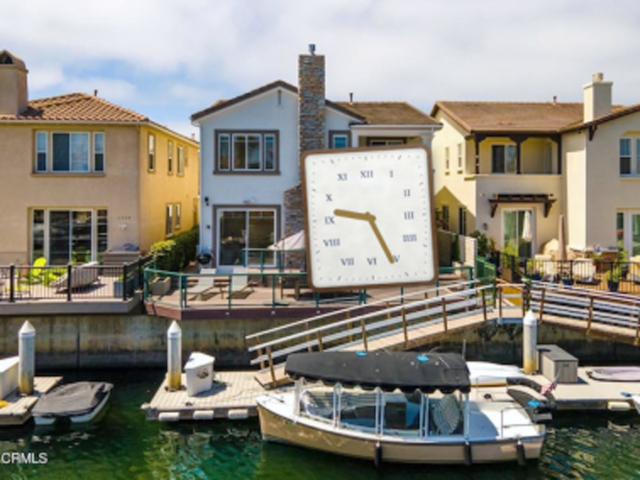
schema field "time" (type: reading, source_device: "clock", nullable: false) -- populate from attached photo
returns 9:26
